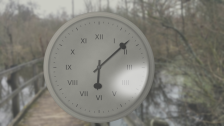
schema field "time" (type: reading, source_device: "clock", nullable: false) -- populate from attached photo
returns 6:08
